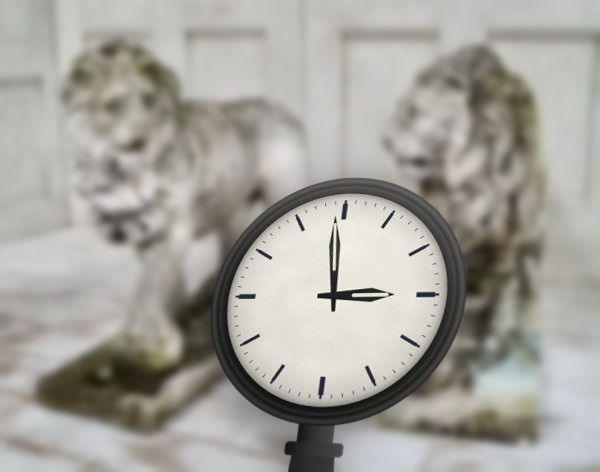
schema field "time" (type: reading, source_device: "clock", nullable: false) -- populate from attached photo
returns 2:59
